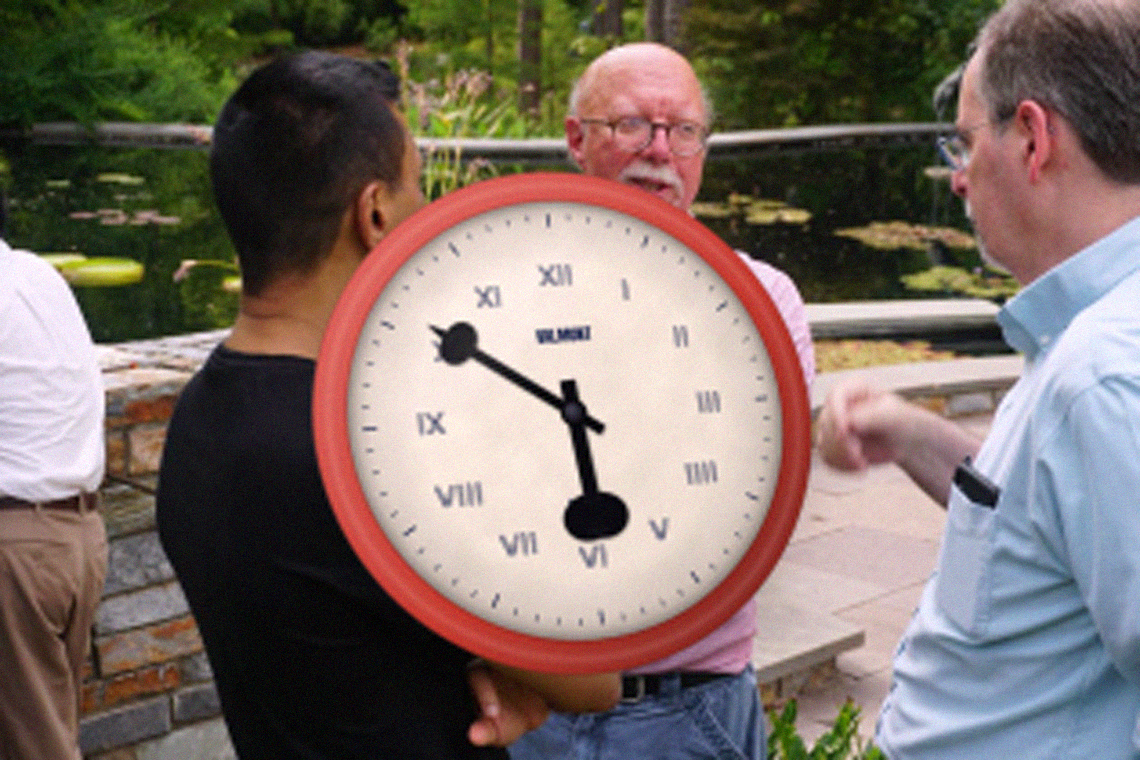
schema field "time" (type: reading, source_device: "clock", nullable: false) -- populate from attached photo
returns 5:51
